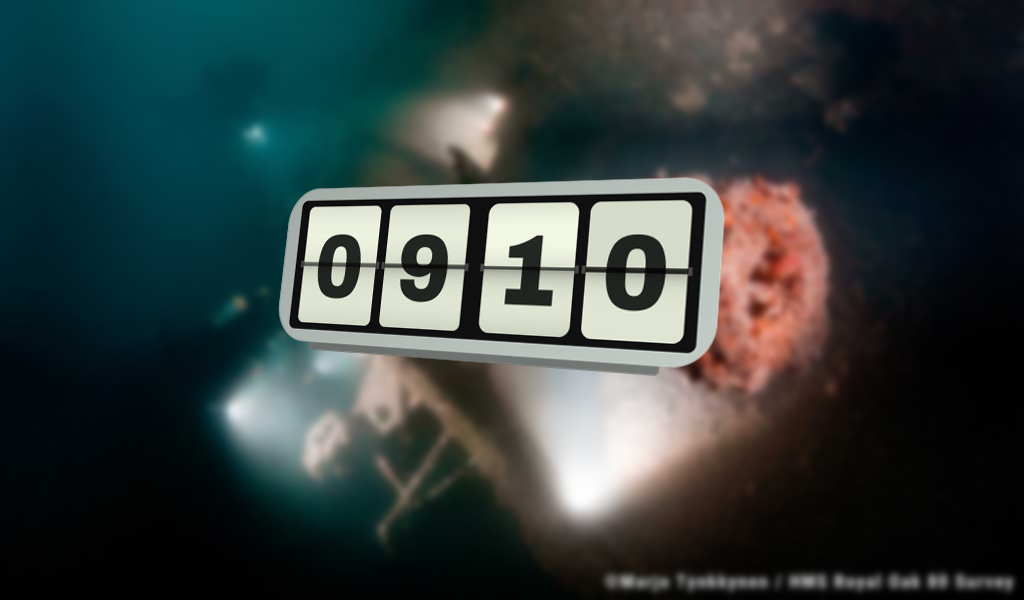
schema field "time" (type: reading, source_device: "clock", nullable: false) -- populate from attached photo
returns 9:10
